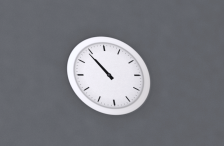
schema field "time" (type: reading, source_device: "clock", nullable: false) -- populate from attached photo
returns 10:54
